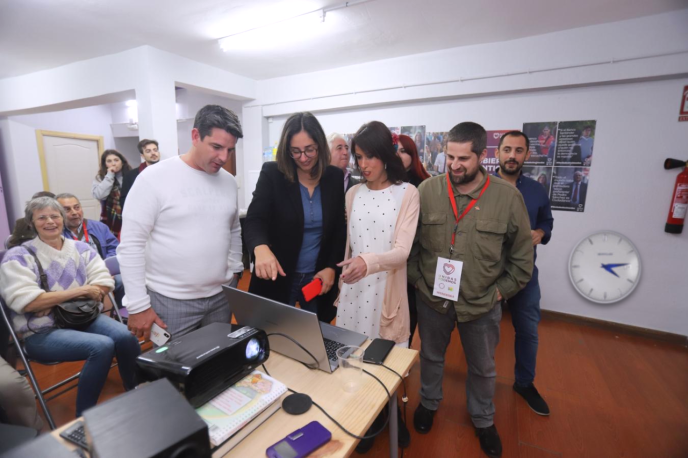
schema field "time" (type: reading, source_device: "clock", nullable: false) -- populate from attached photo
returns 4:14
